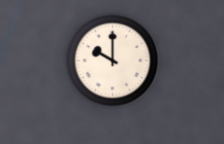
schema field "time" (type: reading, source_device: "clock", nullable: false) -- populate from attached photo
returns 10:00
